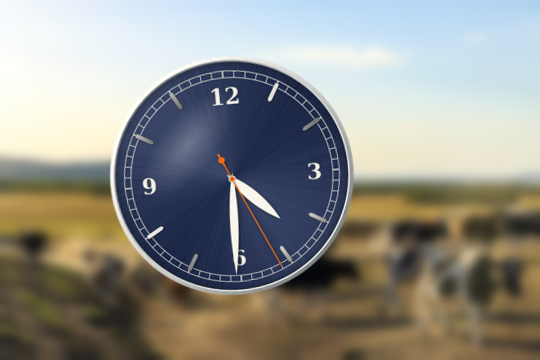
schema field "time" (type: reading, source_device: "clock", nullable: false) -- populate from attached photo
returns 4:30:26
